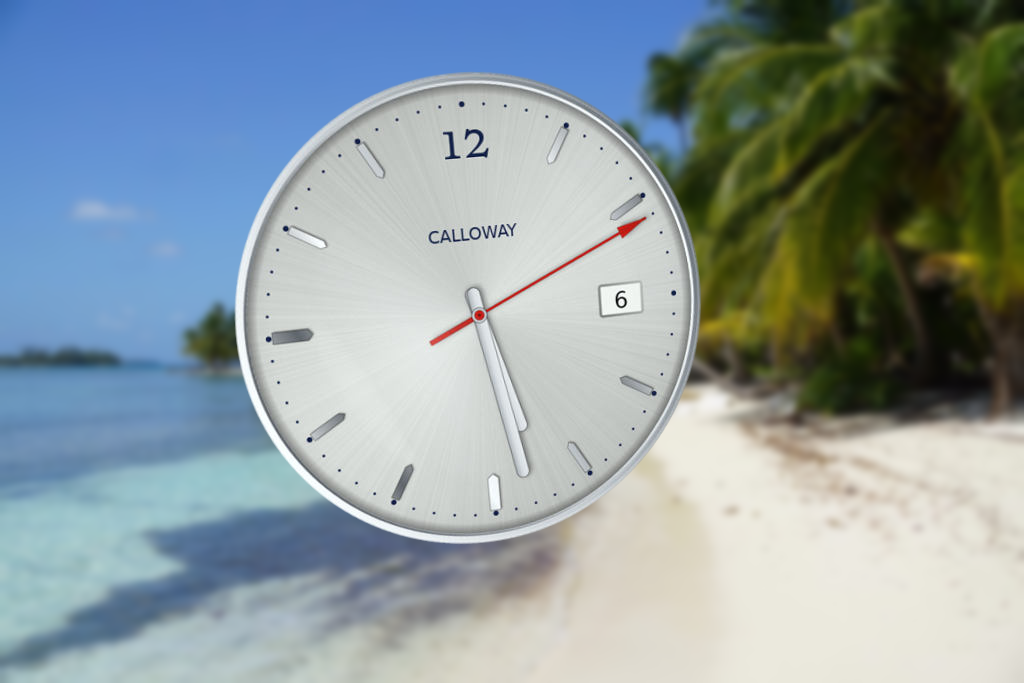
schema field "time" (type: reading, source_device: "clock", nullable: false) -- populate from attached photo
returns 5:28:11
